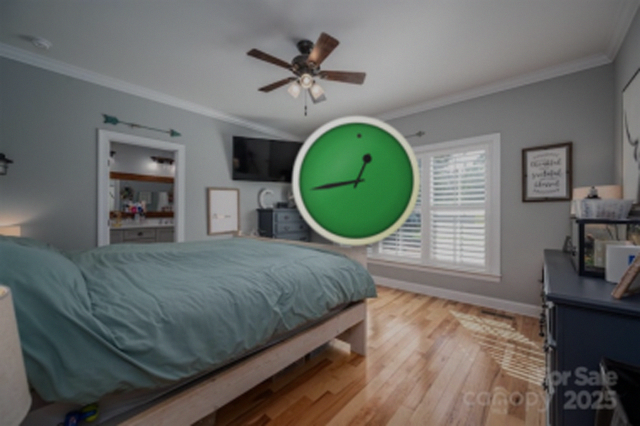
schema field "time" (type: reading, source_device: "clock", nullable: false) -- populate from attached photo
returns 12:43
